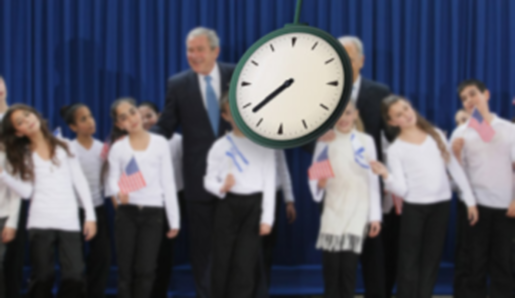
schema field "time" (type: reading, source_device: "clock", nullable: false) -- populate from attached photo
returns 7:38
